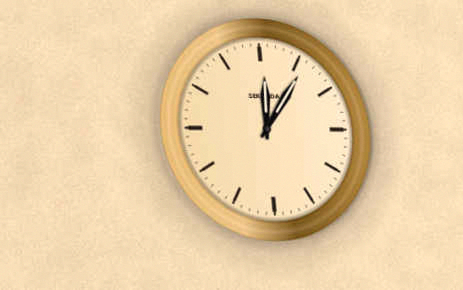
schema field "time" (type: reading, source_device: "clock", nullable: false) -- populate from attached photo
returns 12:06
